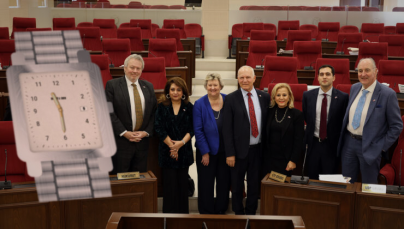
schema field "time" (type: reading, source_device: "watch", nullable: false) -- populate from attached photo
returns 11:30
